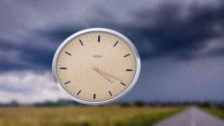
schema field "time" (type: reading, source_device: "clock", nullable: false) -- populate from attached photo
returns 4:19
